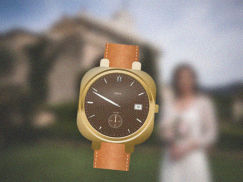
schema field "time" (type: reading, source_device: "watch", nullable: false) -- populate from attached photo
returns 9:49
